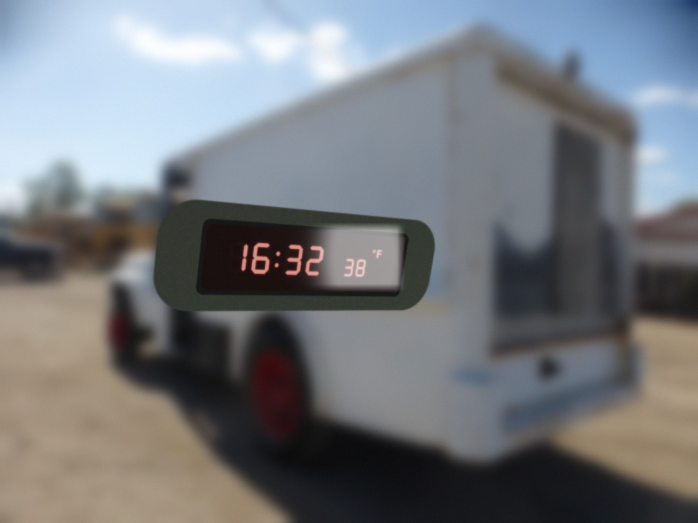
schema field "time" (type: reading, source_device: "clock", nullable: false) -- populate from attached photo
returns 16:32
